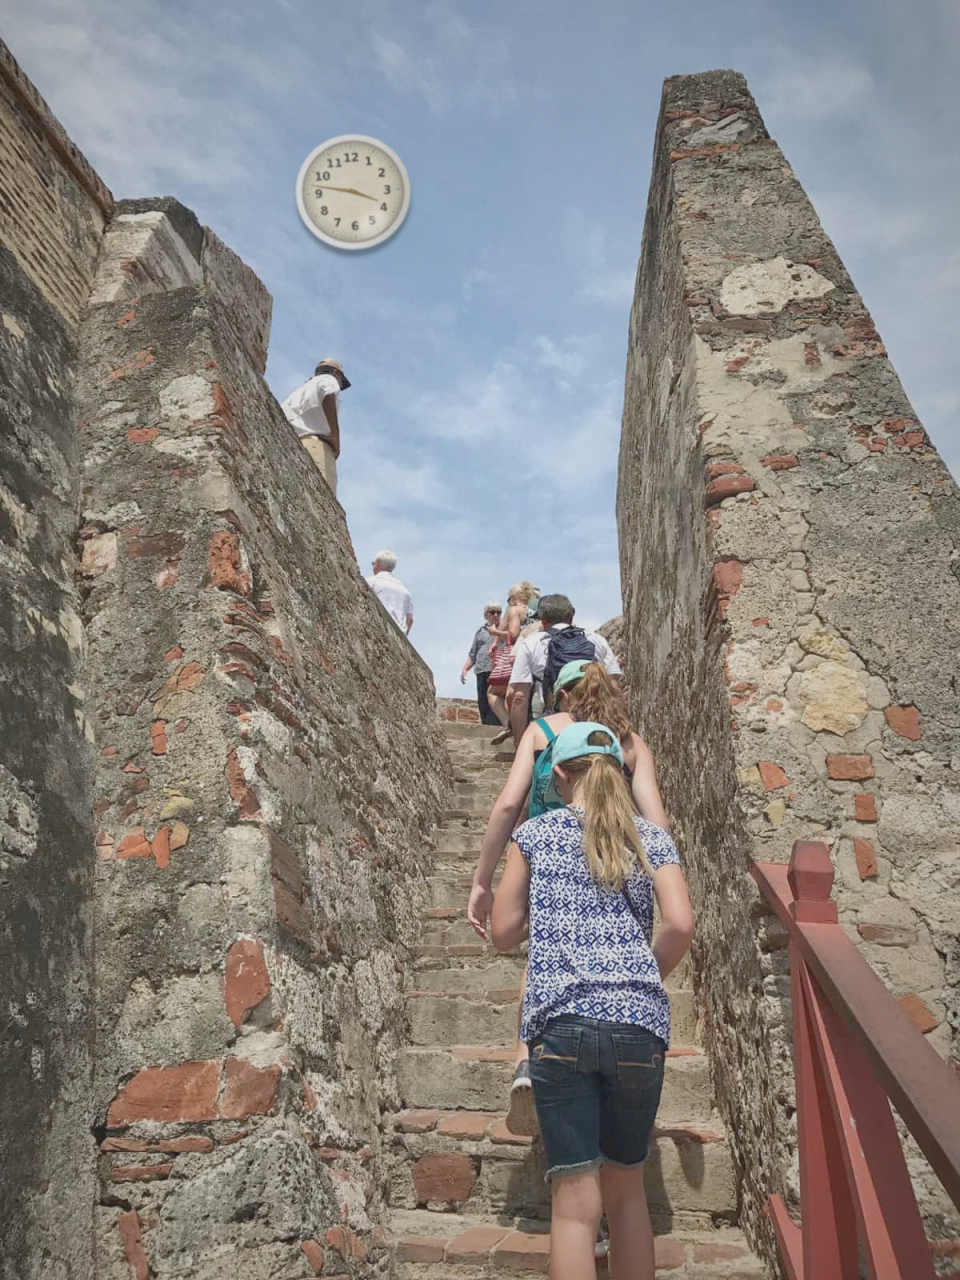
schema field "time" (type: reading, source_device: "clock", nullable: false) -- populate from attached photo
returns 3:47
